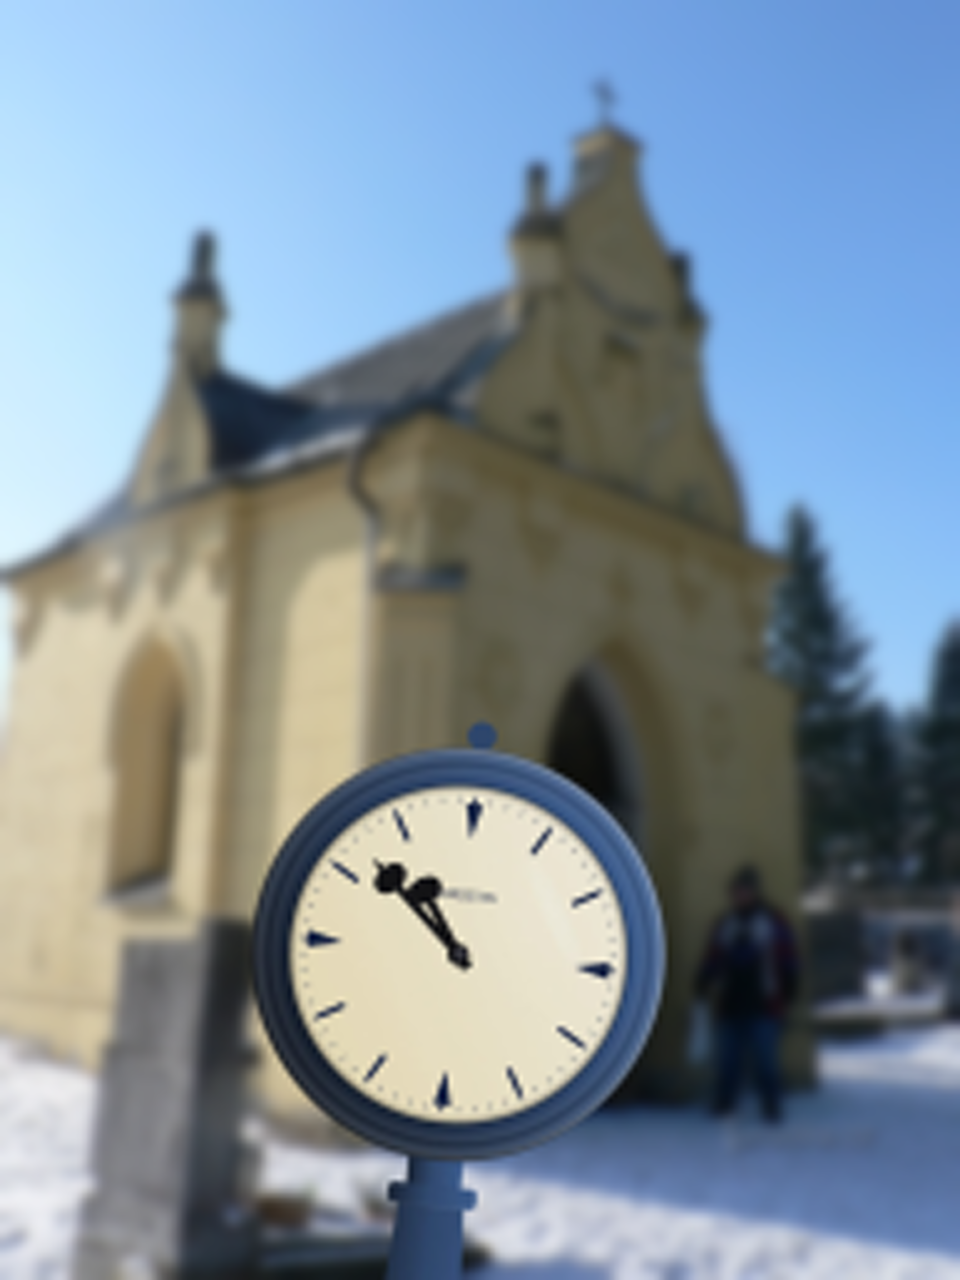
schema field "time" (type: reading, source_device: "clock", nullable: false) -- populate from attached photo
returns 10:52
